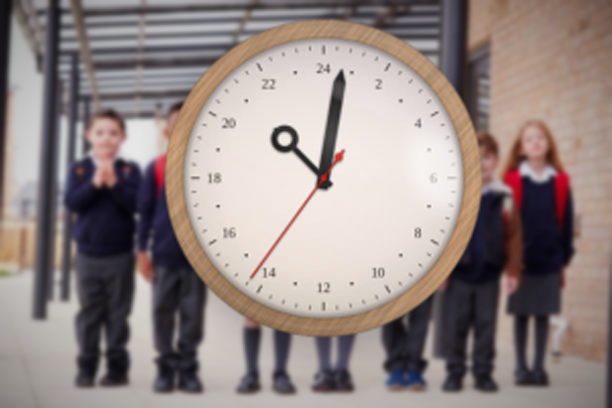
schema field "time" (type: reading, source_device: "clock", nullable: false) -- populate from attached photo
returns 21:01:36
